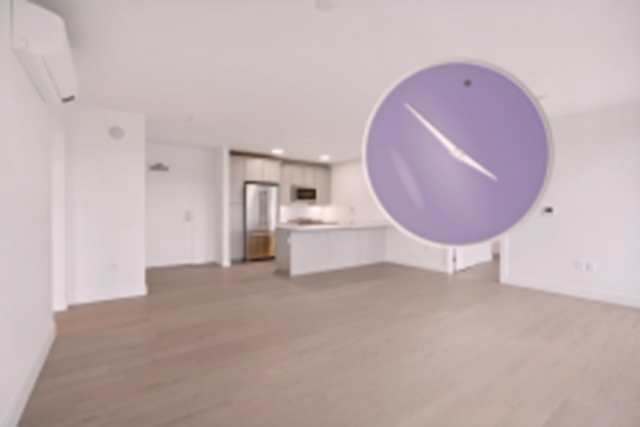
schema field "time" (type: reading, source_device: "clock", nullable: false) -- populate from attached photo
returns 3:51
